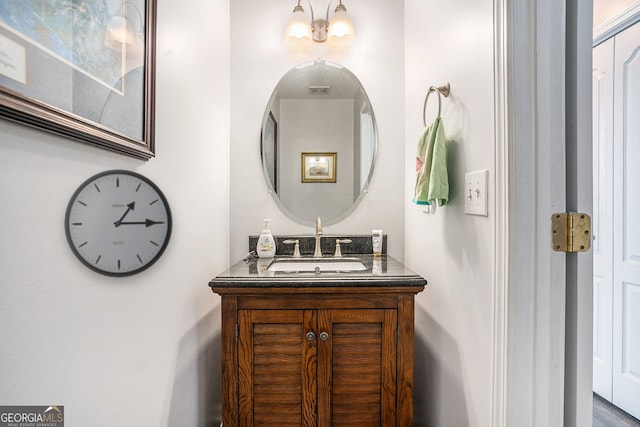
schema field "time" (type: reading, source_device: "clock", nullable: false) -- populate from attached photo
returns 1:15
